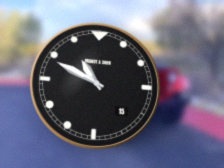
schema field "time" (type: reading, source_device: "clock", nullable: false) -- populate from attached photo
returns 10:49
